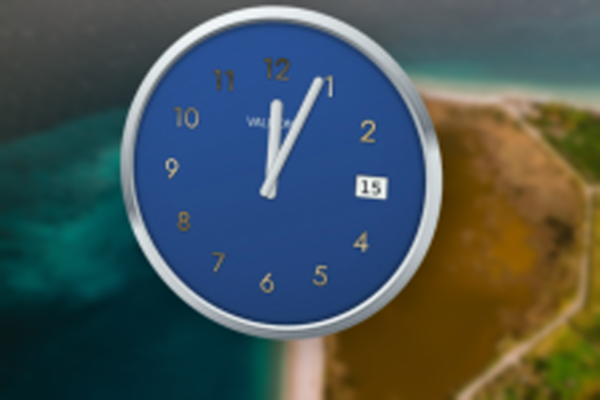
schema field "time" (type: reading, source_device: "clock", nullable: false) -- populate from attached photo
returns 12:04
